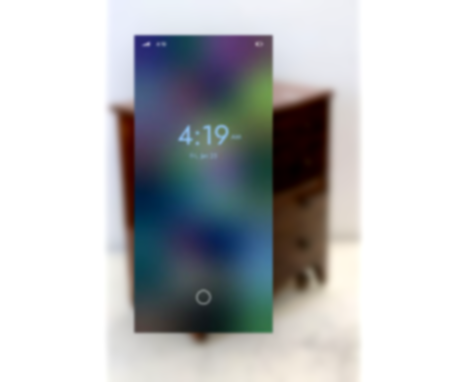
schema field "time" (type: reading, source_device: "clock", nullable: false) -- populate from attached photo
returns 4:19
